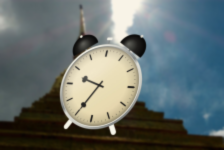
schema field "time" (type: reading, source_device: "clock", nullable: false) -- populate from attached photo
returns 9:35
